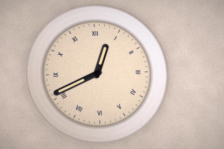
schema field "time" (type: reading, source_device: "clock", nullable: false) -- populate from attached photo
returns 12:41
